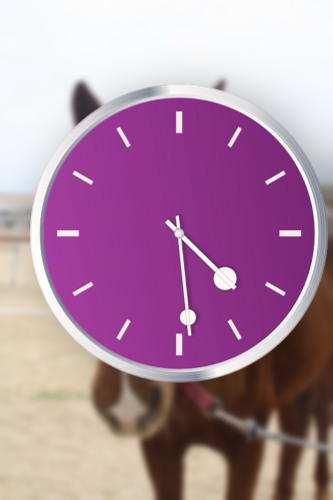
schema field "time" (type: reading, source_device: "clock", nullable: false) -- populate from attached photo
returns 4:29
